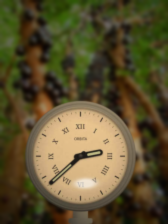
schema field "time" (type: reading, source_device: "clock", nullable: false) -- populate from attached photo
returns 2:38
